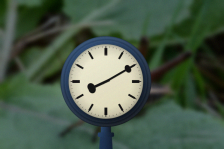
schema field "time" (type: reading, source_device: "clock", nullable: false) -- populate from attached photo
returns 8:10
